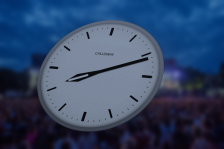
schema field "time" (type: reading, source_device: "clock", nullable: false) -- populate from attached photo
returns 8:11
